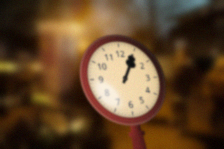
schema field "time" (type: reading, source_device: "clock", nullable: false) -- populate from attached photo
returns 1:05
